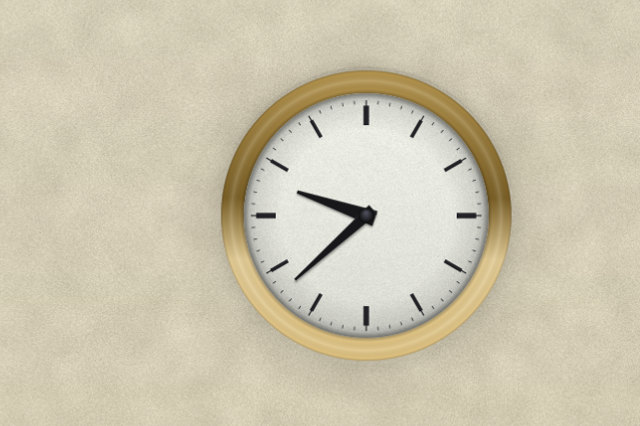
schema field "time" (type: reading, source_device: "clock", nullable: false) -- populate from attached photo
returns 9:38
